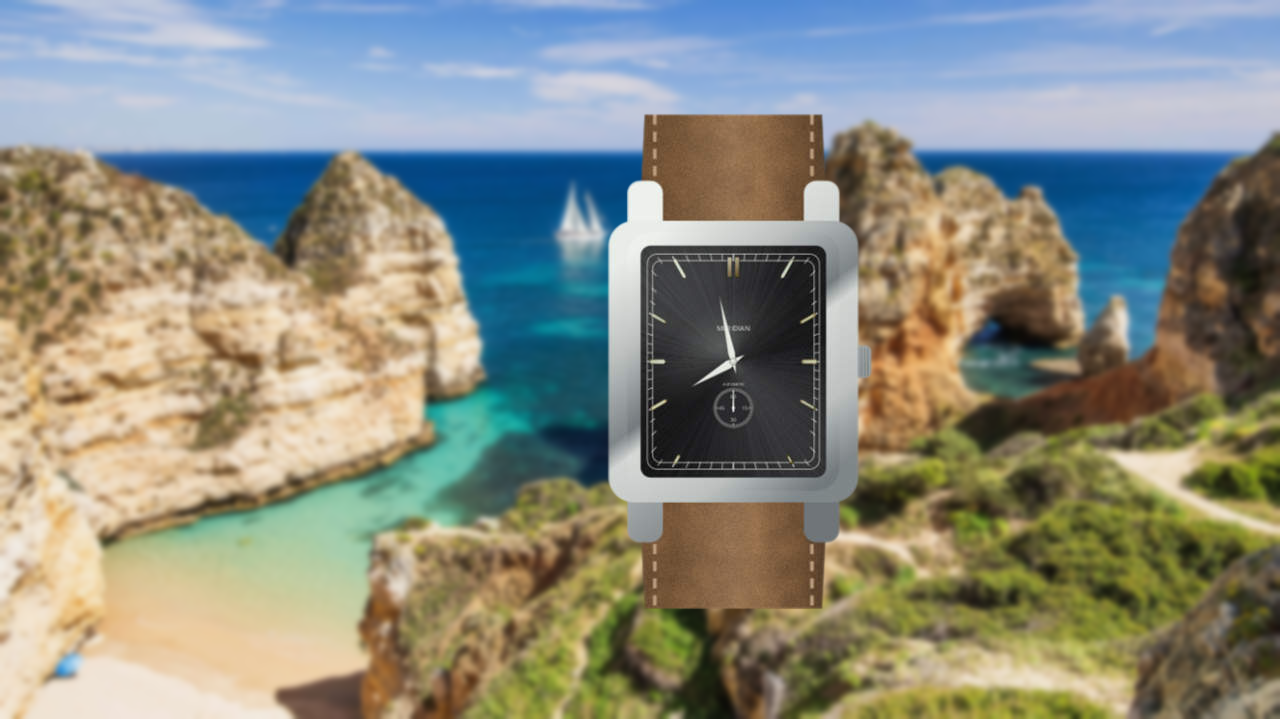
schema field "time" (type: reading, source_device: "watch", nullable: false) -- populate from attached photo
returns 7:58
